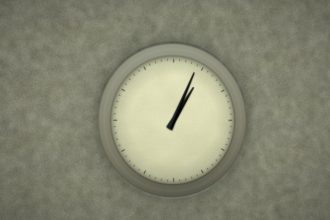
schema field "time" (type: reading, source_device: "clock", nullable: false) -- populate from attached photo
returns 1:04
